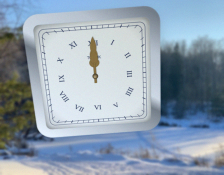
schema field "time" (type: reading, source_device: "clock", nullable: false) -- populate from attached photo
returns 12:00
